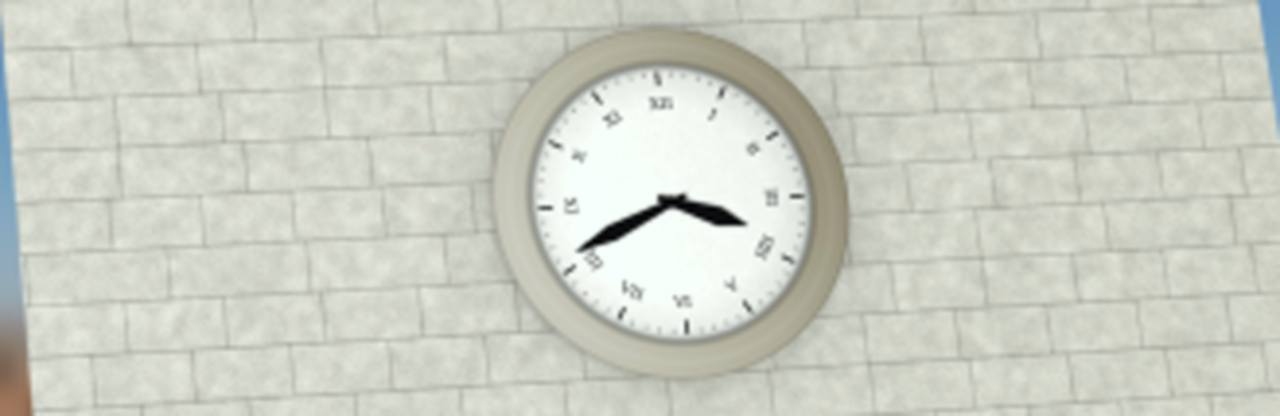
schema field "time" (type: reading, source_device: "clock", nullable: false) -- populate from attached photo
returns 3:41
